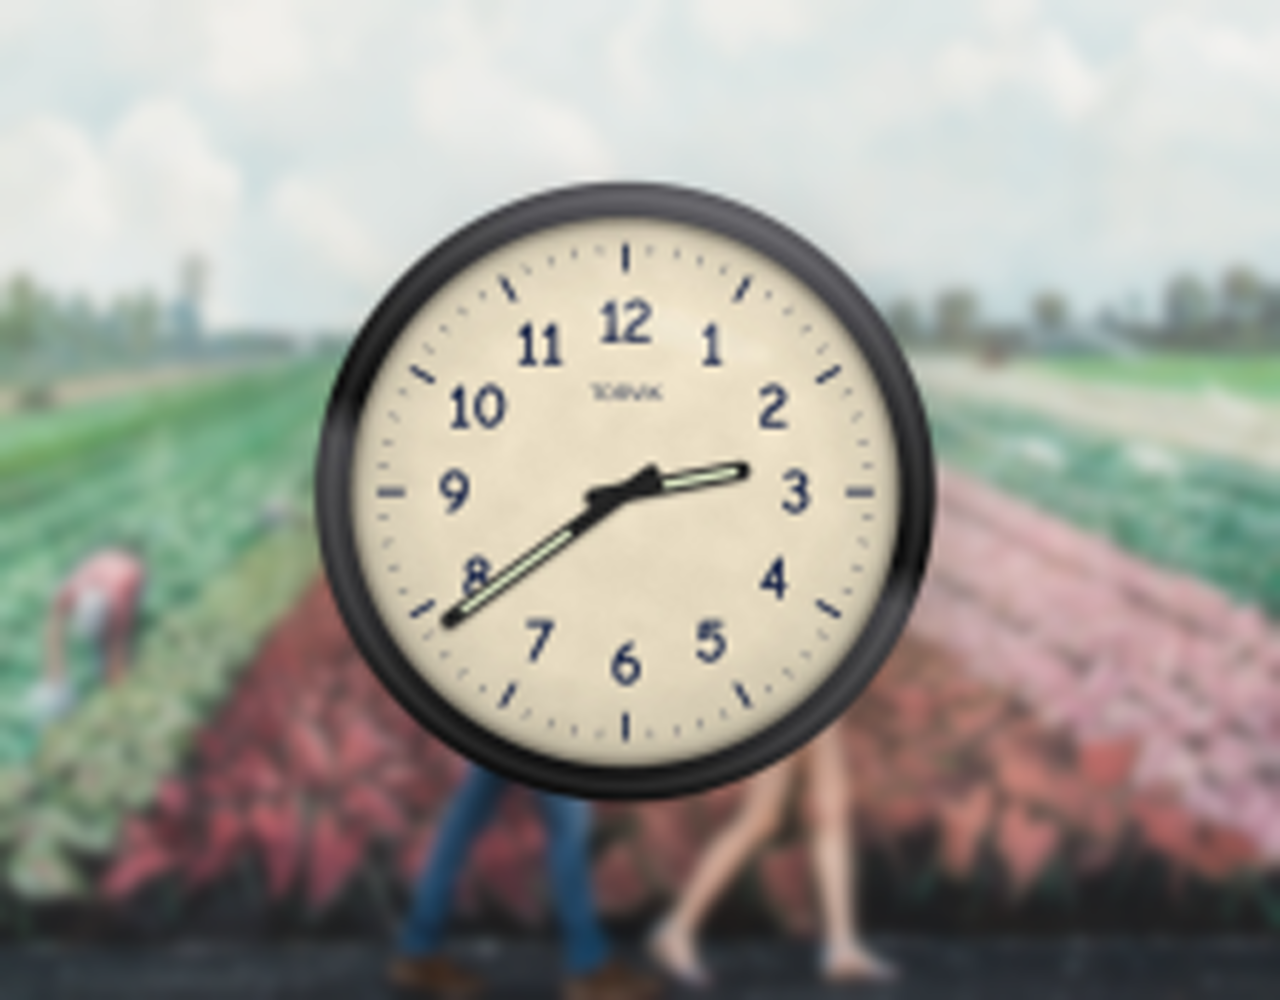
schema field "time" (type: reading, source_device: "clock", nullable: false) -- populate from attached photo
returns 2:39
